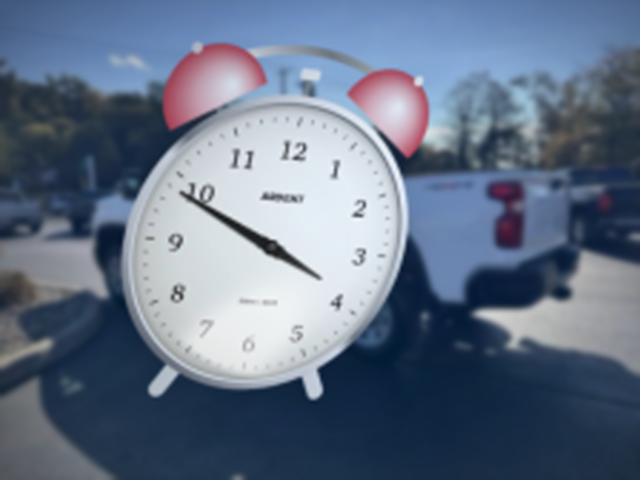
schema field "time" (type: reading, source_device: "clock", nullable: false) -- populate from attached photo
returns 3:49
